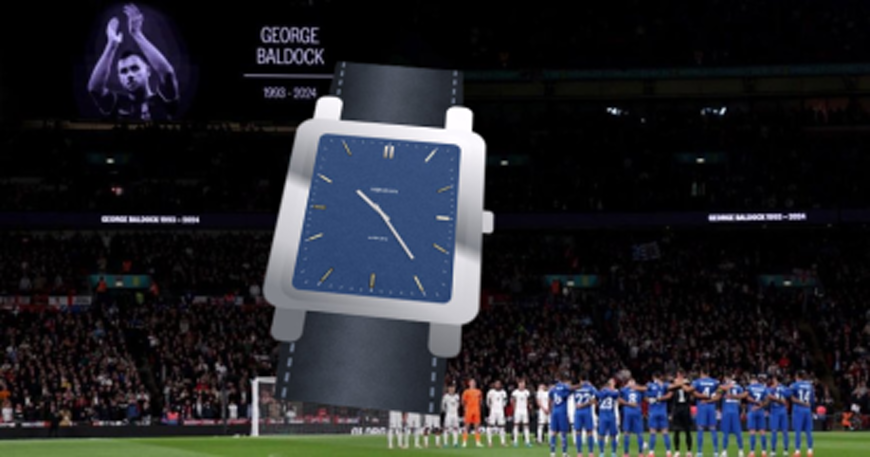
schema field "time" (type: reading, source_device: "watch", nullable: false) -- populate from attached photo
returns 10:24
